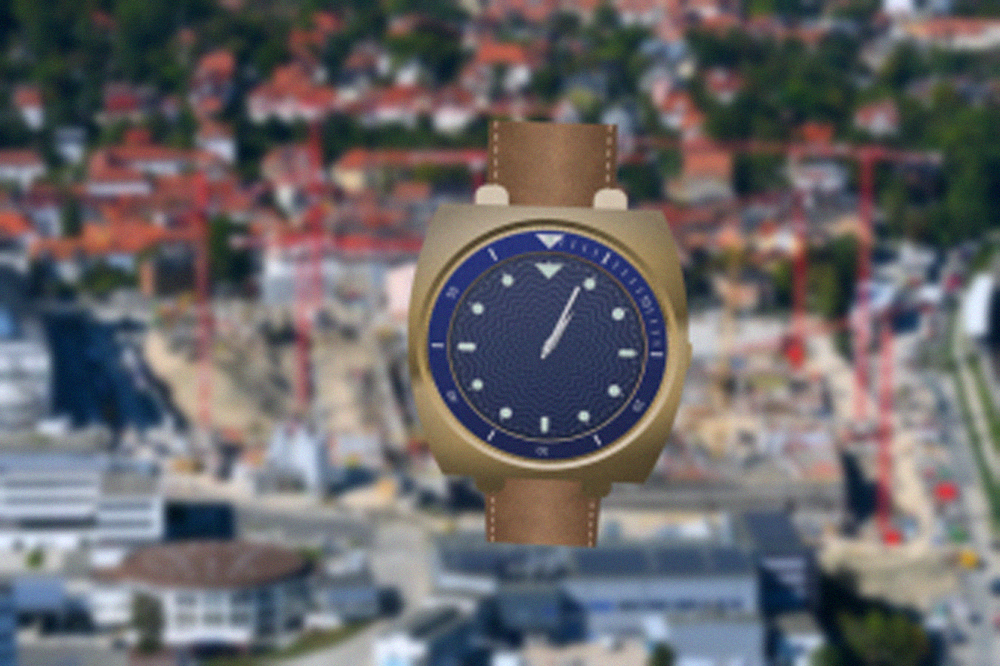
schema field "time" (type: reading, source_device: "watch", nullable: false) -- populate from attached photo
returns 1:04
